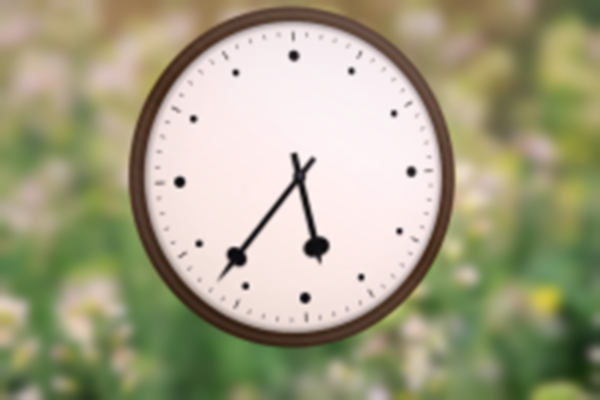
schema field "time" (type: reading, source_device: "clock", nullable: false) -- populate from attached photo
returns 5:37
